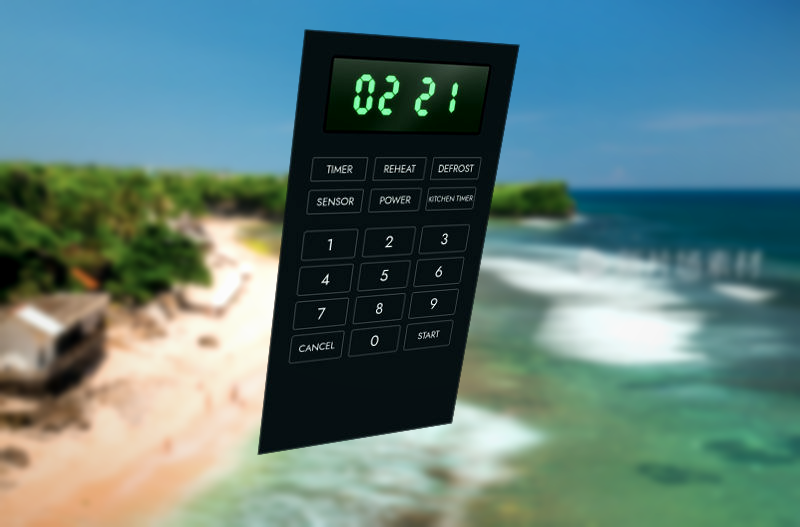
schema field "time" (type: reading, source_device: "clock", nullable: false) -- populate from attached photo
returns 2:21
